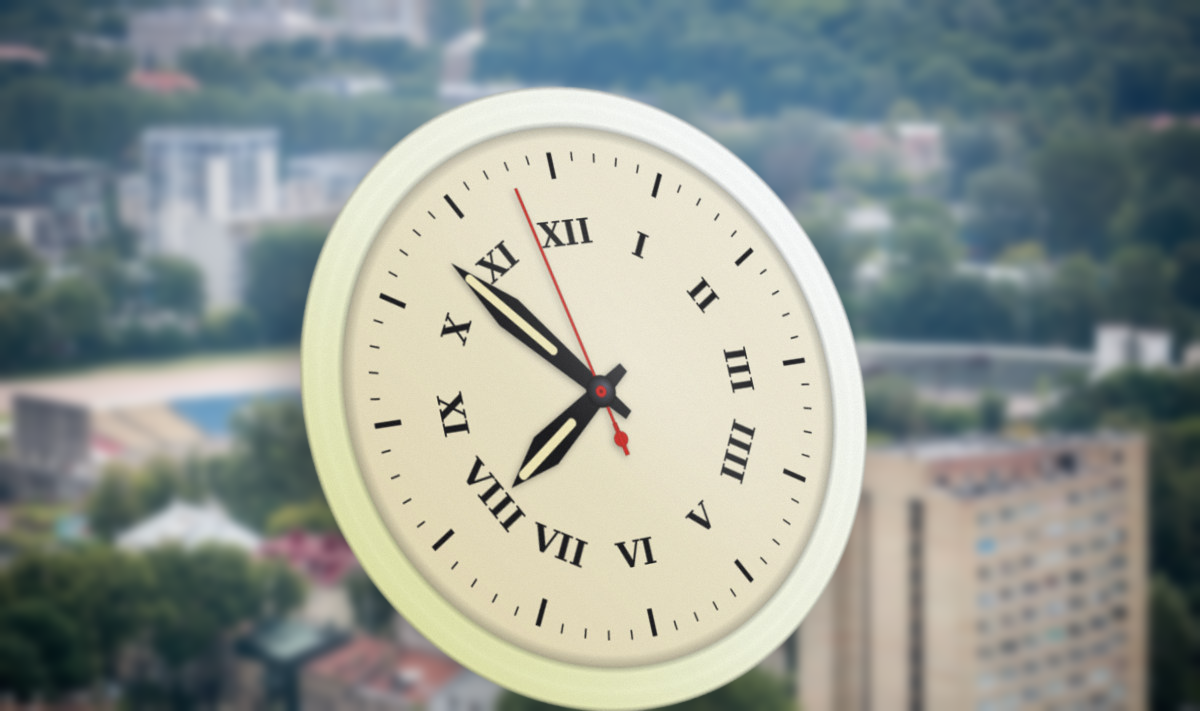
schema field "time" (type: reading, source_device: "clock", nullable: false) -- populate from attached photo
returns 7:52:58
